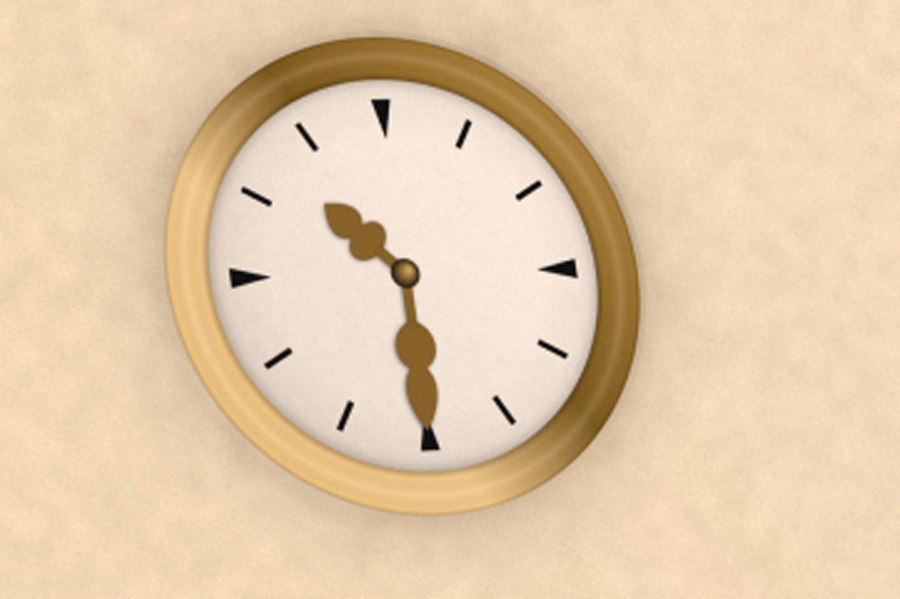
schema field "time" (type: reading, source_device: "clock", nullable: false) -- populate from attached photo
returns 10:30
